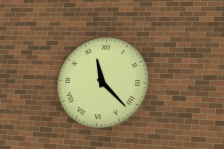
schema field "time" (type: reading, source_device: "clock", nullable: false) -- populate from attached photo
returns 11:22
